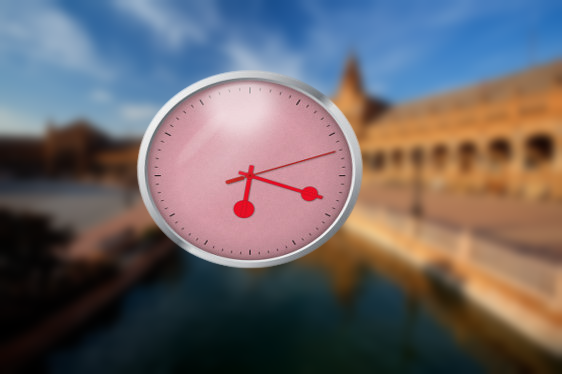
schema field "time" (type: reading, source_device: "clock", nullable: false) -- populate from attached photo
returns 6:18:12
